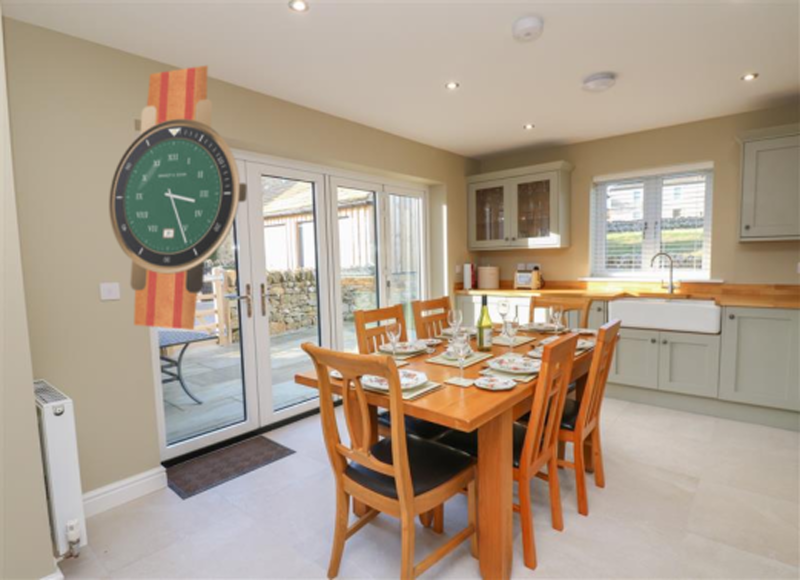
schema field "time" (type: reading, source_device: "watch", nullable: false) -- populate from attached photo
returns 3:26
